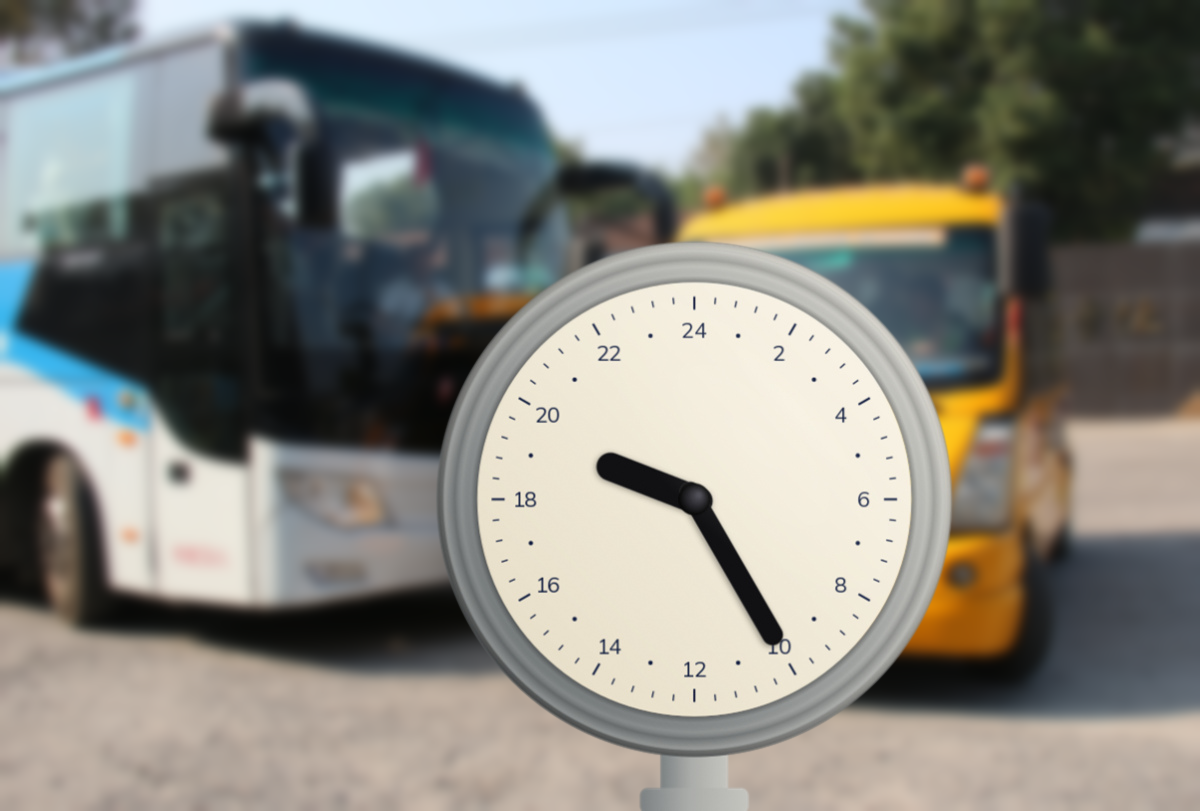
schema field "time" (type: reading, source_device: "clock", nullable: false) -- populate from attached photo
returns 19:25
